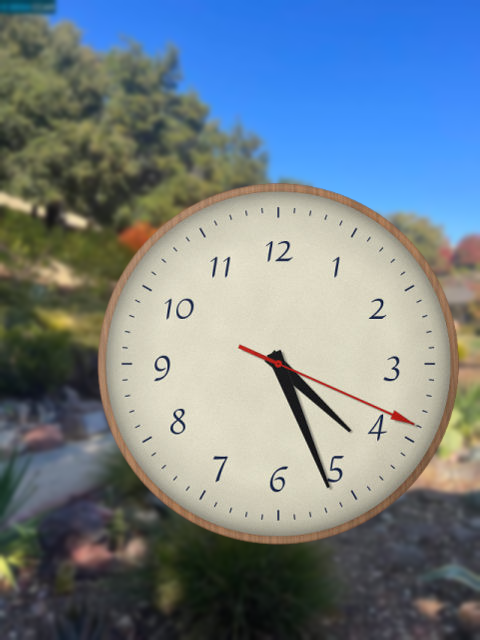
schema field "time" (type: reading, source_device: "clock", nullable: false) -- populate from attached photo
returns 4:26:19
